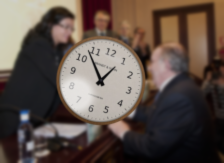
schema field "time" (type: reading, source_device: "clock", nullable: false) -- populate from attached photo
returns 12:53
